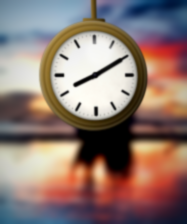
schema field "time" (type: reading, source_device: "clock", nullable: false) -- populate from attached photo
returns 8:10
